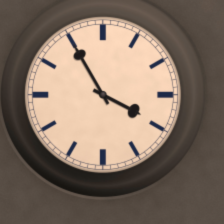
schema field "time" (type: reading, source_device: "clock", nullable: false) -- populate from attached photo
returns 3:55
